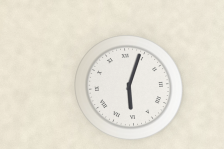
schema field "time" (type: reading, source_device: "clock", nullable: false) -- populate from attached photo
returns 6:04
